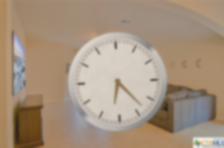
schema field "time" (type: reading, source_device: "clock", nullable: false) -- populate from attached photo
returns 6:23
